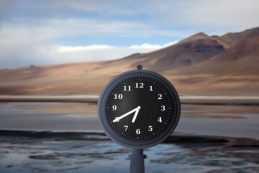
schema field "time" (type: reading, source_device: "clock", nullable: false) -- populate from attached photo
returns 6:40
